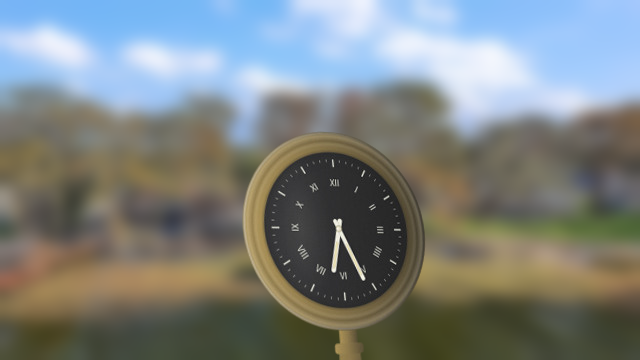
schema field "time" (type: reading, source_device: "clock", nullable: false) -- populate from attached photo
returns 6:26
